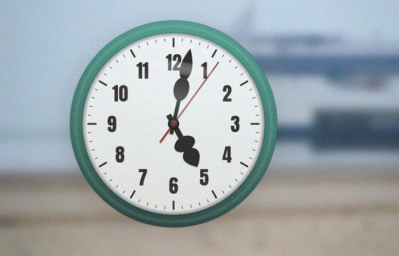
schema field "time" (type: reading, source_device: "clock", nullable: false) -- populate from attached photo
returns 5:02:06
